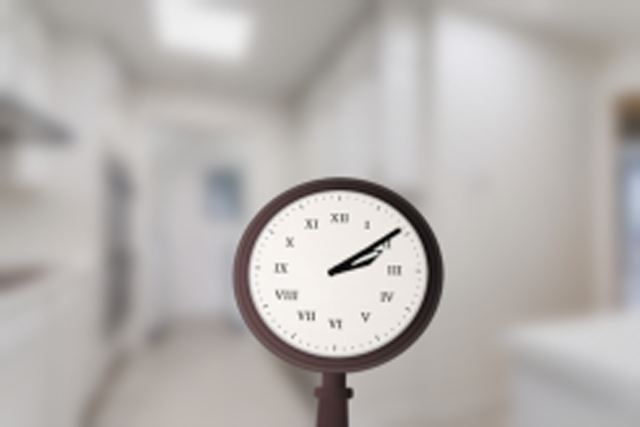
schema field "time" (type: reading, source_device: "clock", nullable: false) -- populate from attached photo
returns 2:09
